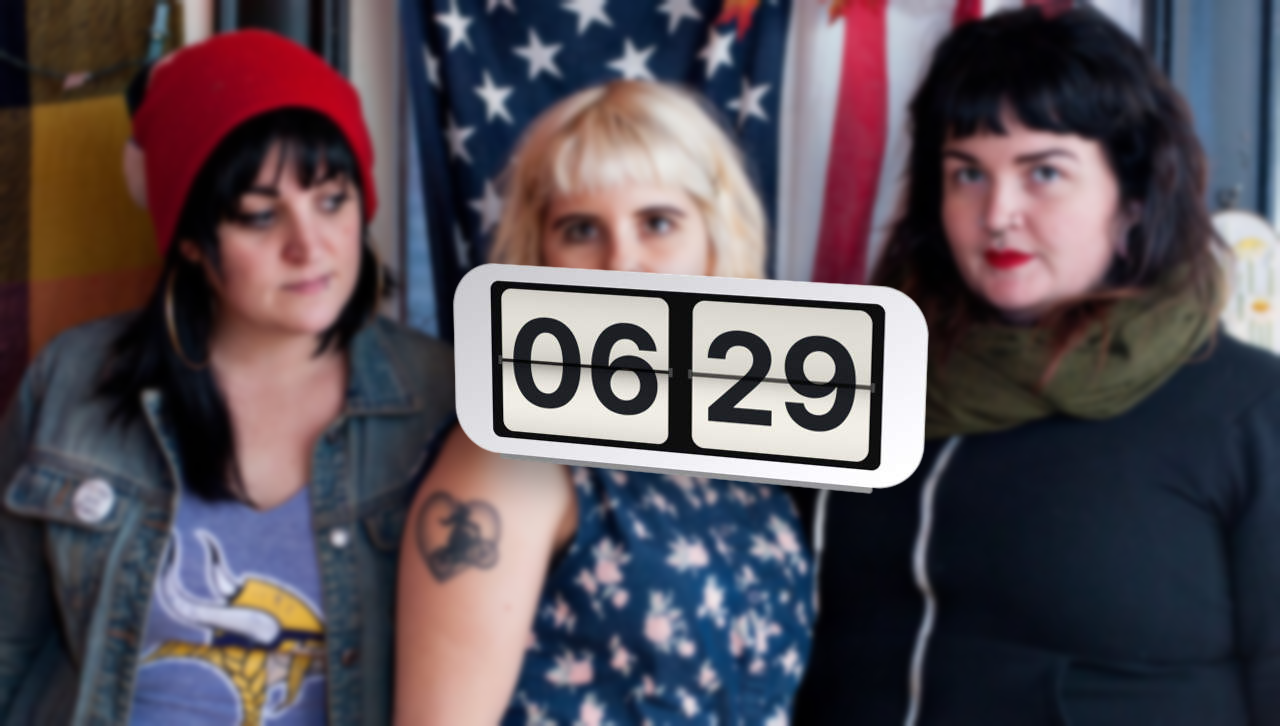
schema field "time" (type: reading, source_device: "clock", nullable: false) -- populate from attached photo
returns 6:29
